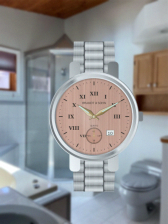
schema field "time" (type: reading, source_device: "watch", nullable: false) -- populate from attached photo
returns 10:10
